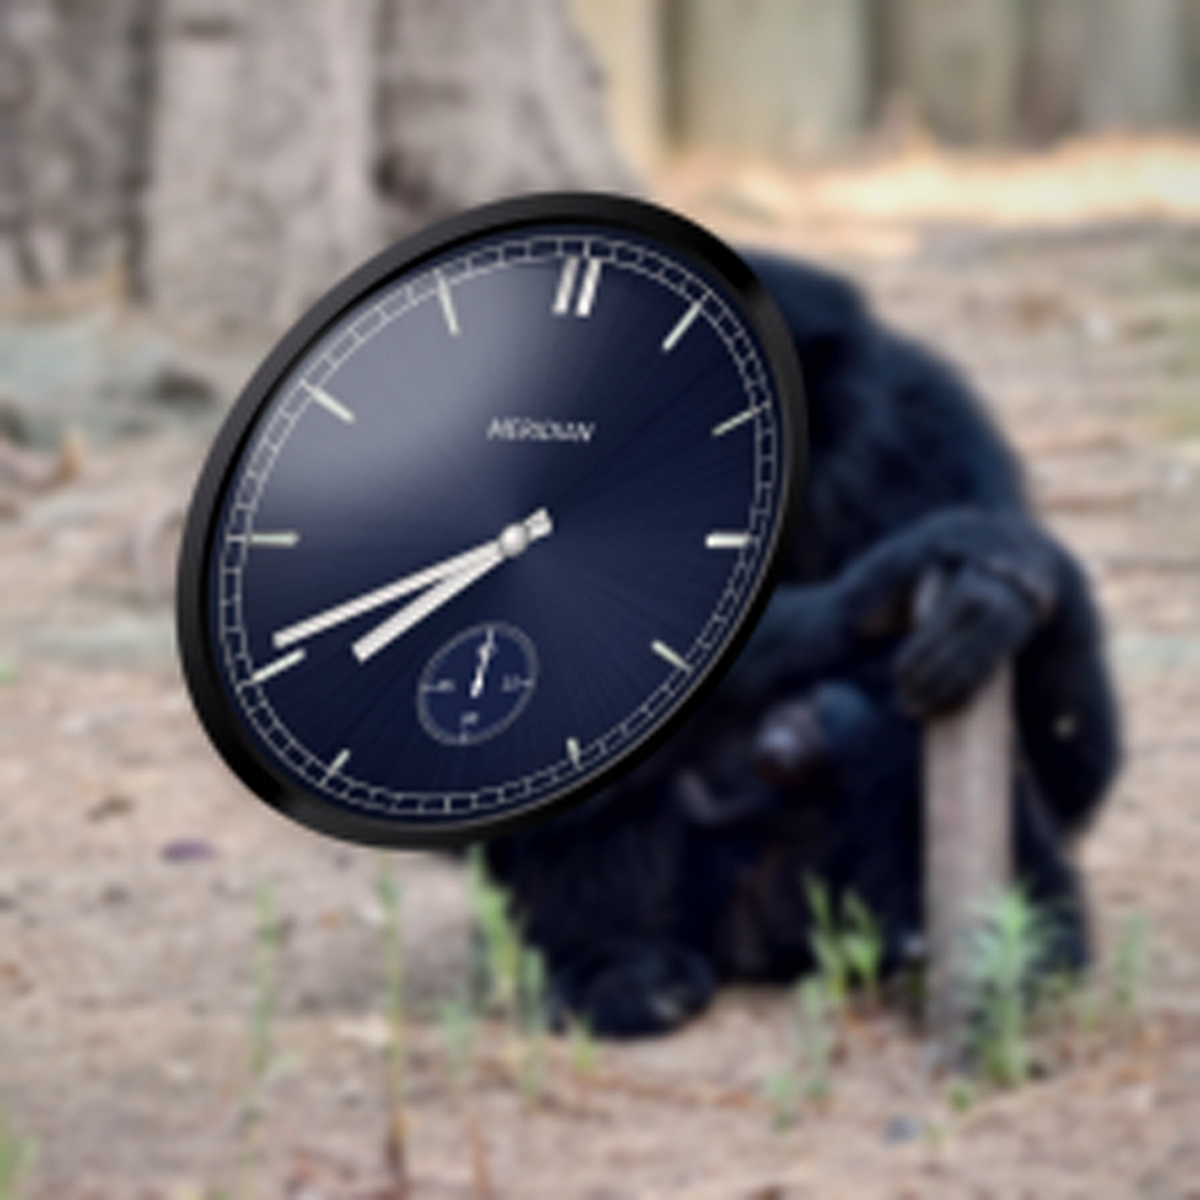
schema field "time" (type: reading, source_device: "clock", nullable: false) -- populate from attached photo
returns 7:41
